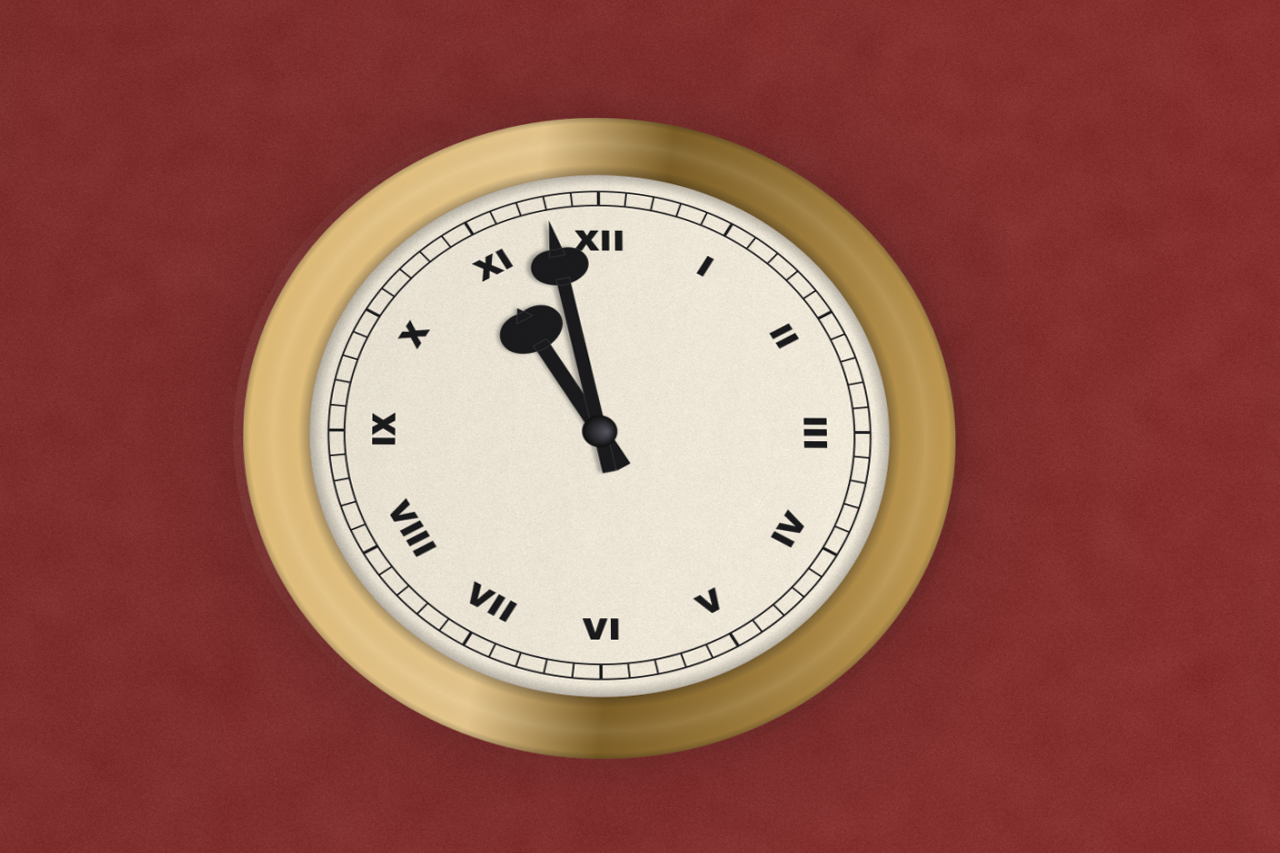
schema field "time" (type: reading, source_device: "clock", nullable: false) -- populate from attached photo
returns 10:58
